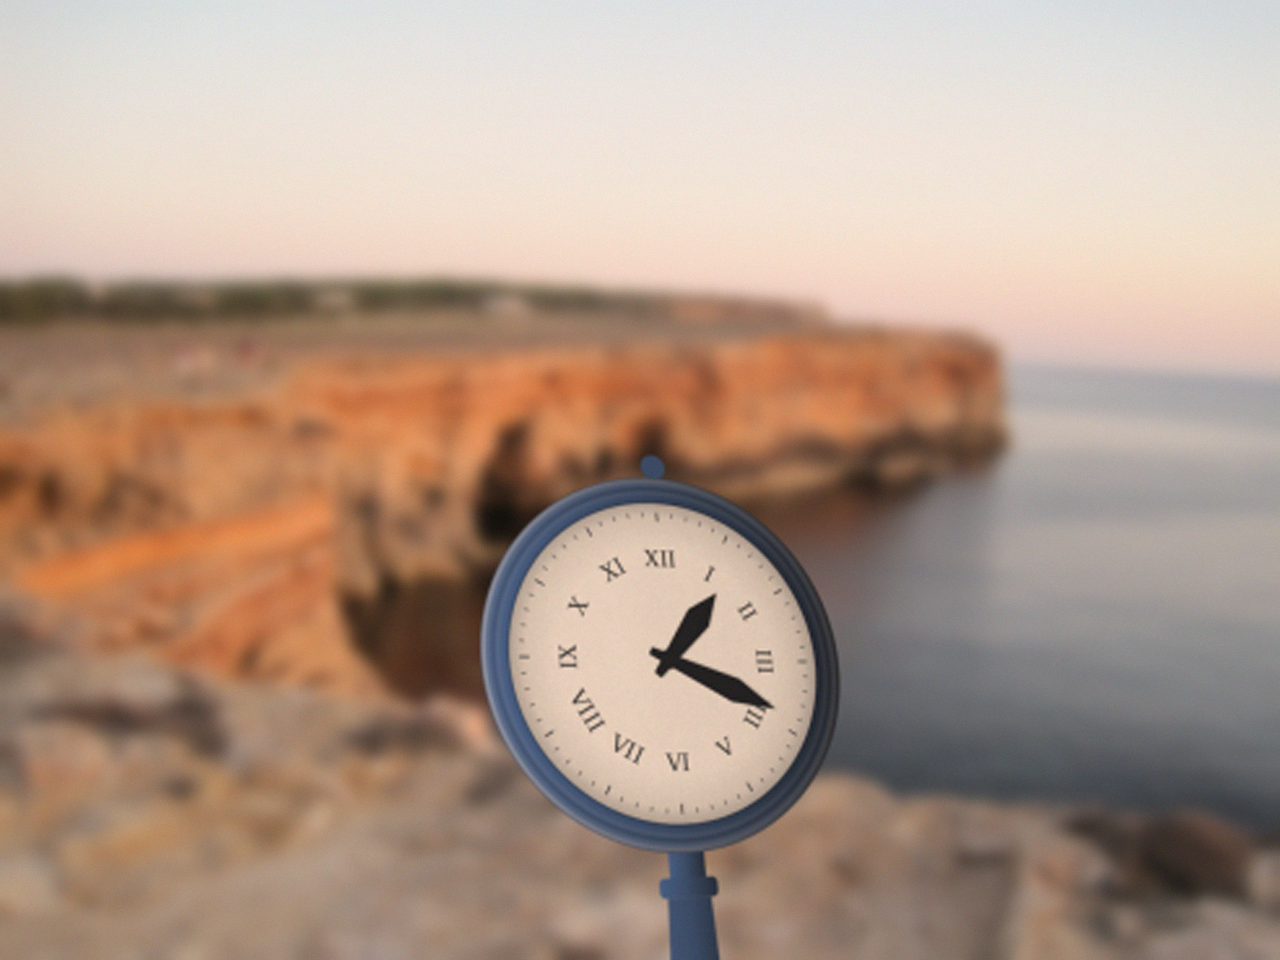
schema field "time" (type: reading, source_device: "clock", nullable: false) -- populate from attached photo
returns 1:19
